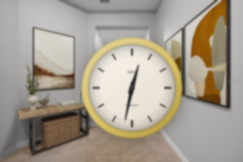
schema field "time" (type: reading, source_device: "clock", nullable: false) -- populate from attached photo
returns 12:32
